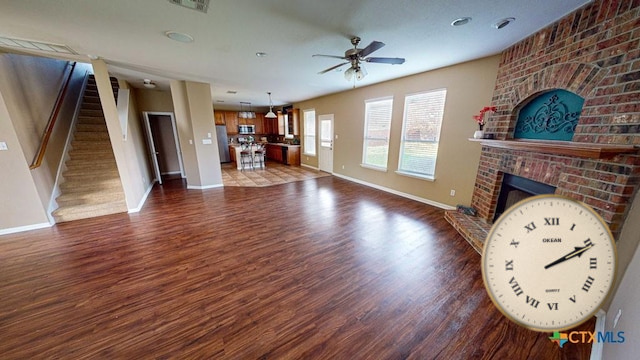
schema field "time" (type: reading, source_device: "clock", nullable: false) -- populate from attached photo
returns 2:11
